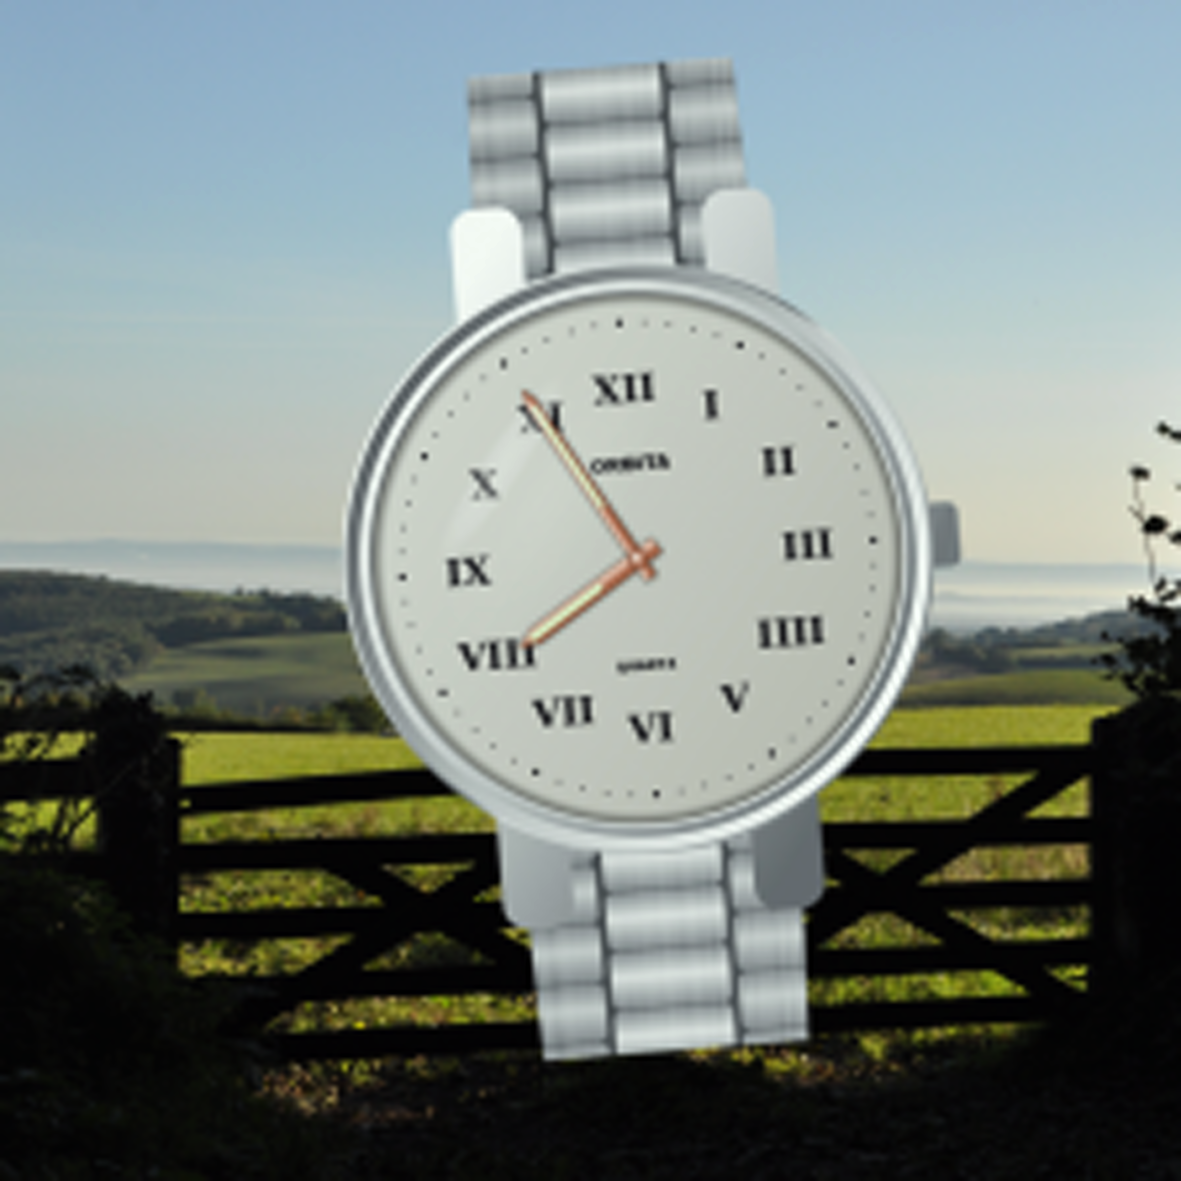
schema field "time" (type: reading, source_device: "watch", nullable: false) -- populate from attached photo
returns 7:55
